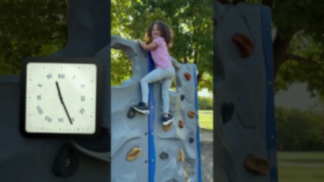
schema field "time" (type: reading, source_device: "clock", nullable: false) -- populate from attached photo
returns 11:26
